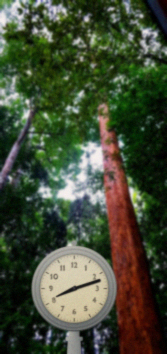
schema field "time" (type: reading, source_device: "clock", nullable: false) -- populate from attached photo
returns 8:12
